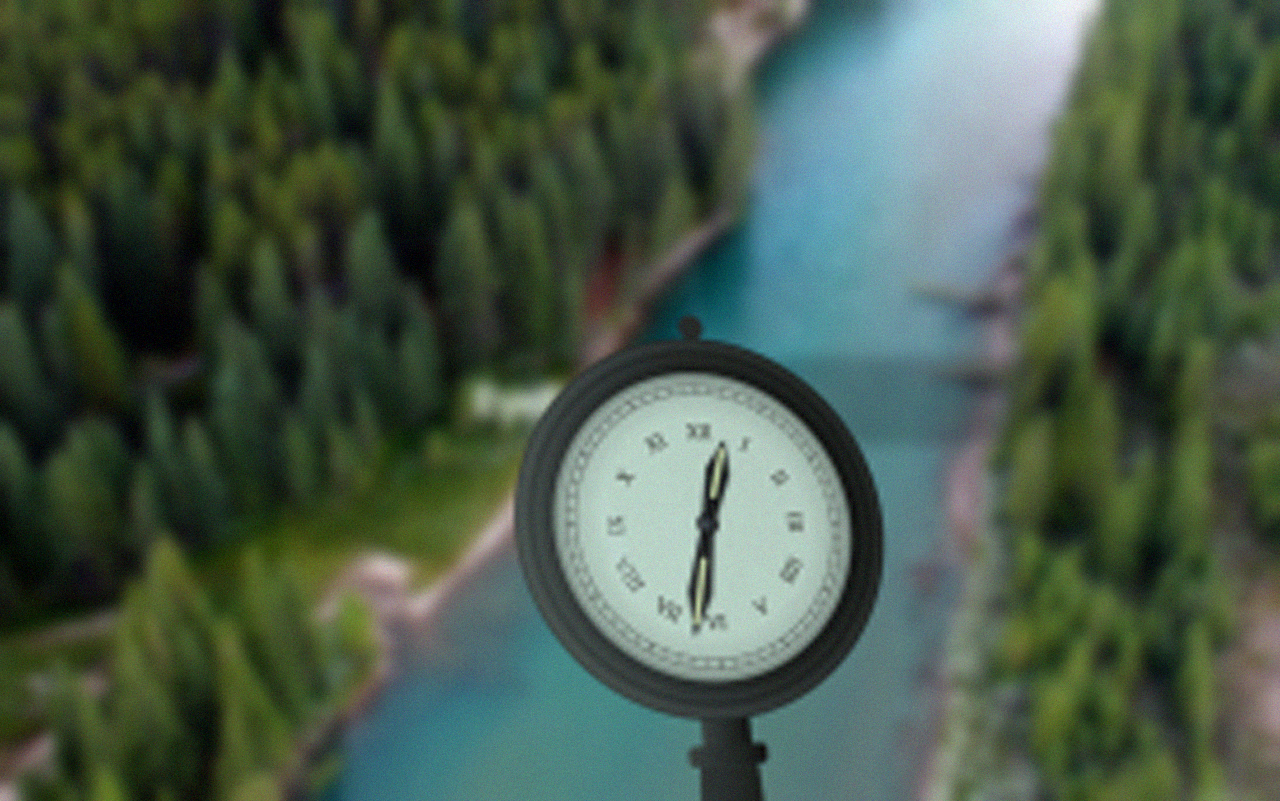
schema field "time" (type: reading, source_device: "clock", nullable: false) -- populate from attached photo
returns 12:32
